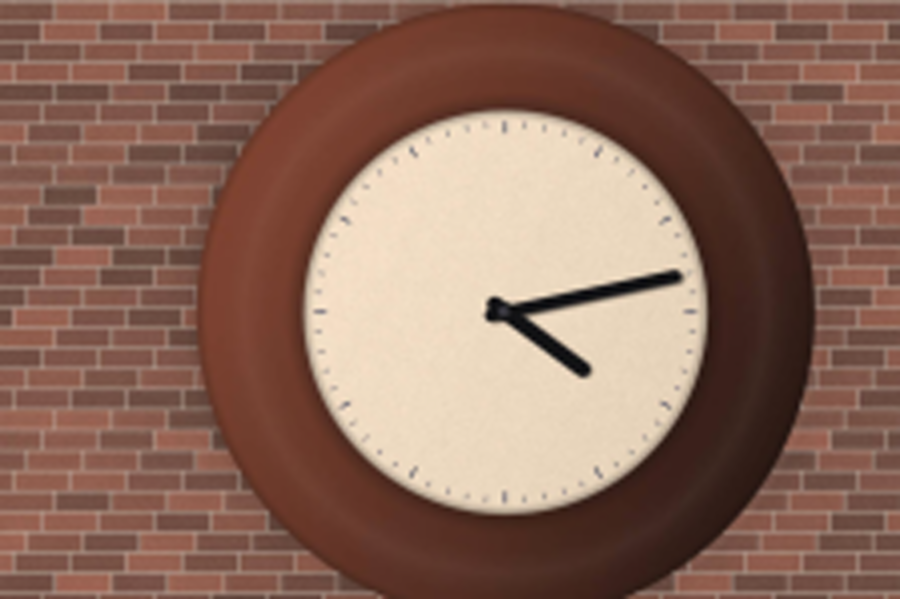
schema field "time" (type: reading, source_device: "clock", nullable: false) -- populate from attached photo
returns 4:13
